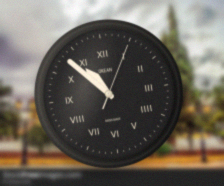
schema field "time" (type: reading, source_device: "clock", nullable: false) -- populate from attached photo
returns 10:53:05
